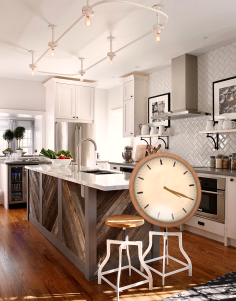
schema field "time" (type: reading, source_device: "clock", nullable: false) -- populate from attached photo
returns 4:20
